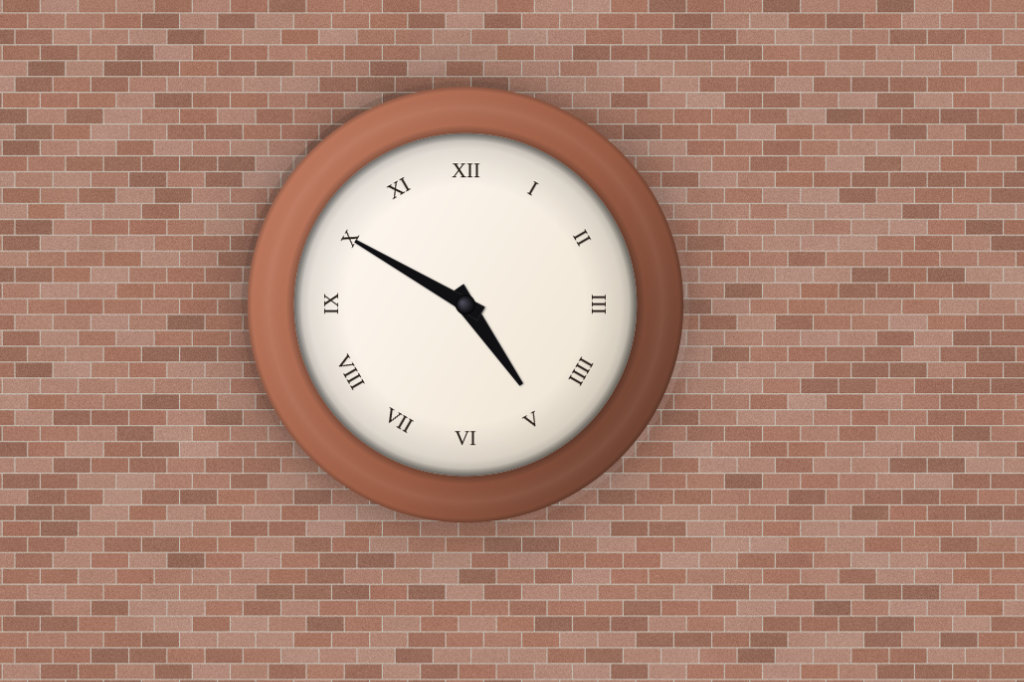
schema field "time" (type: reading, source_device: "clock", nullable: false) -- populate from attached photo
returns 4:50
